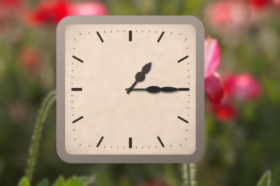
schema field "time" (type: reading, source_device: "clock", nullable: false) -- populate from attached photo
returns 1:15
